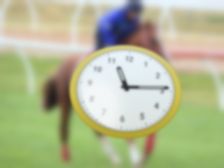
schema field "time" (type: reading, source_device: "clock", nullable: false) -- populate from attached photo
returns 11:14
